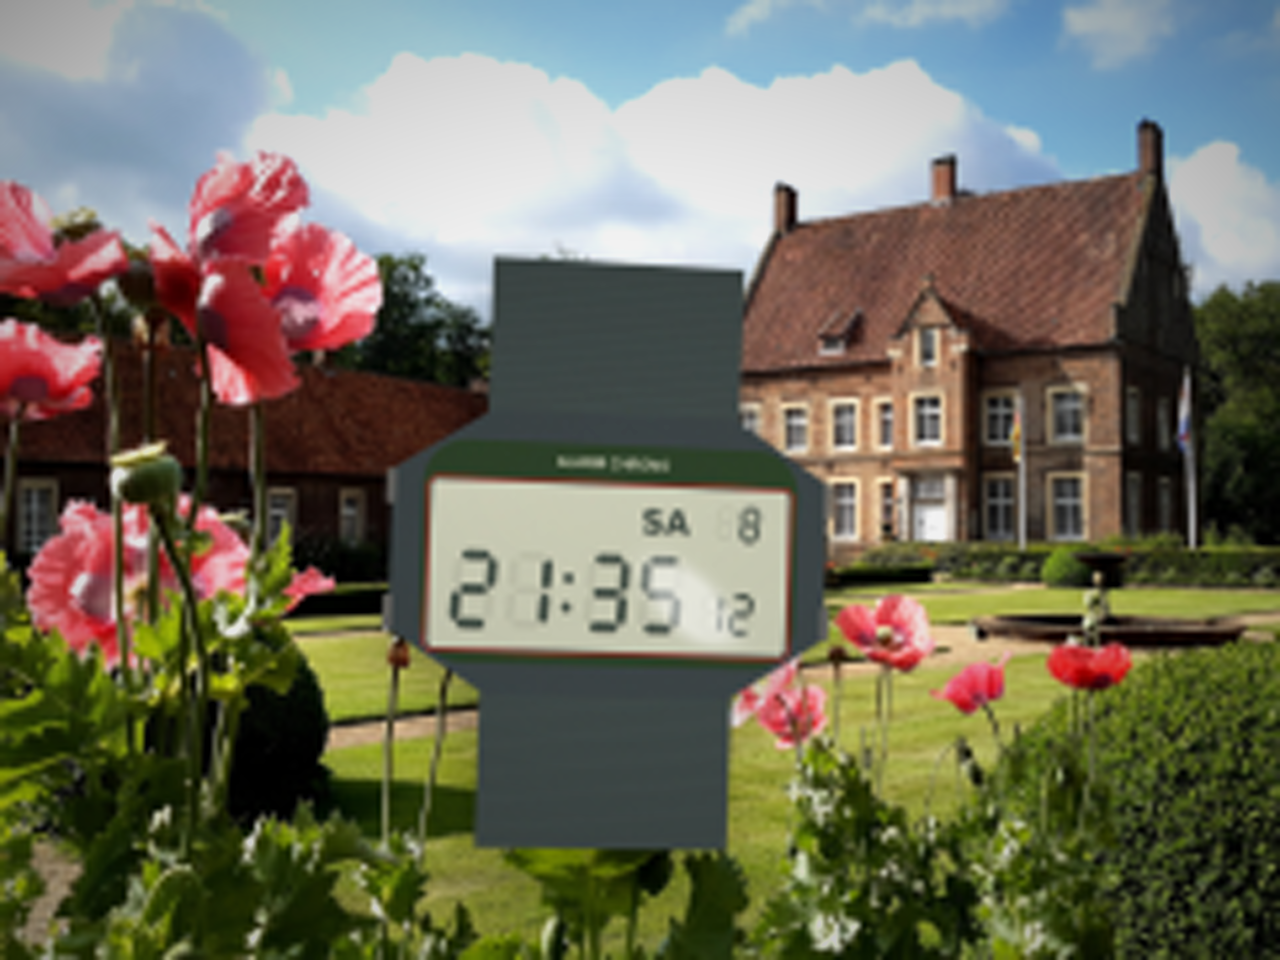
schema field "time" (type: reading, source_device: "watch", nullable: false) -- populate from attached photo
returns 21:35:12
